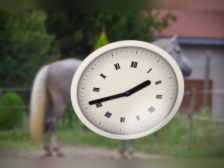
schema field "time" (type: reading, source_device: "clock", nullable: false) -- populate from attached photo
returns 1:41
